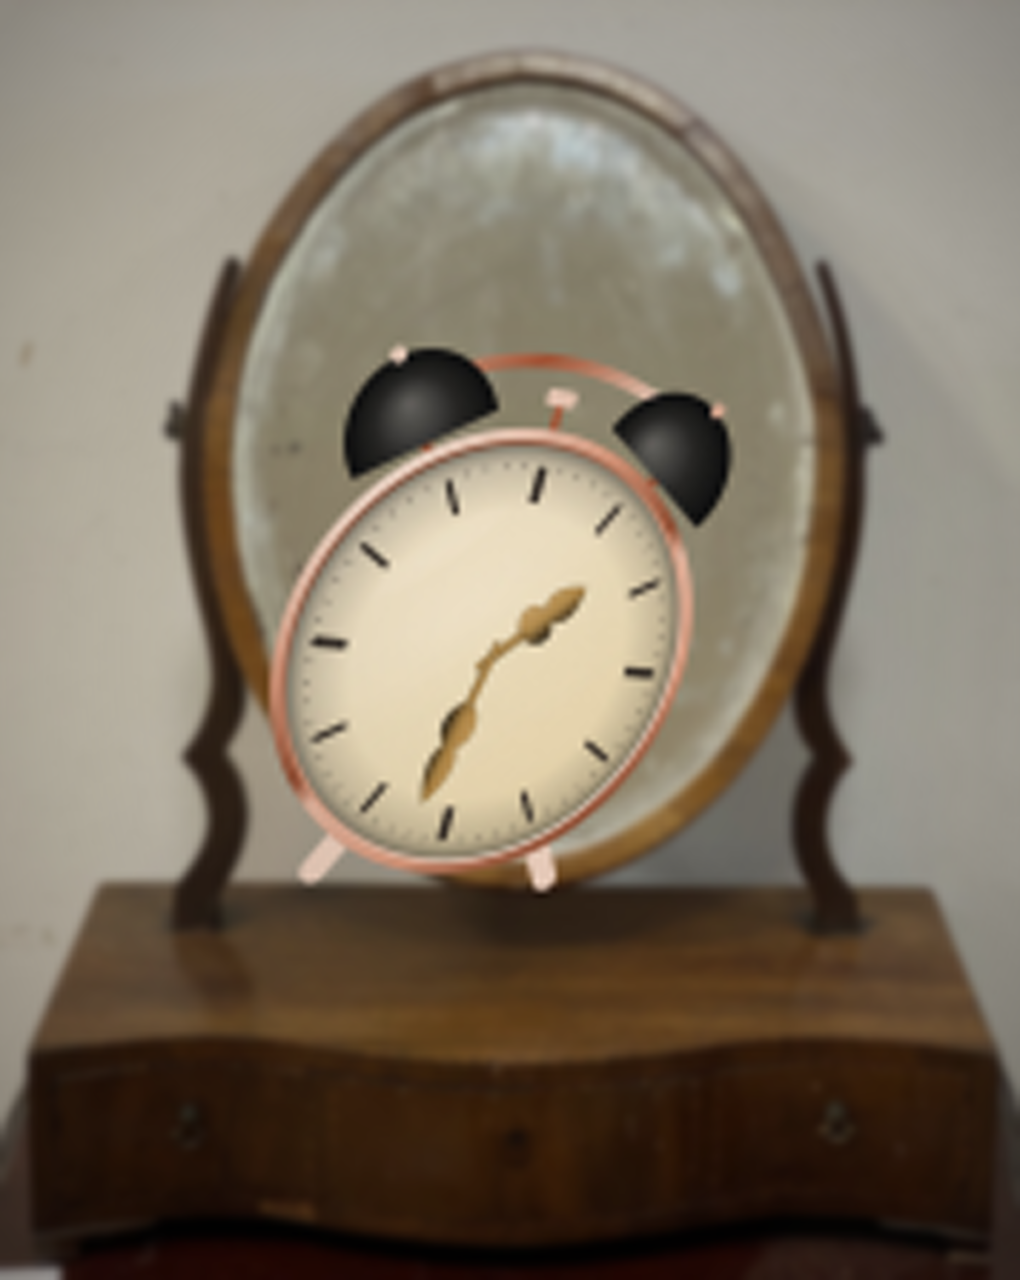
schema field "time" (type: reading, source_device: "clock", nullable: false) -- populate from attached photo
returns 1:32
